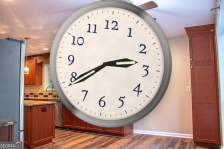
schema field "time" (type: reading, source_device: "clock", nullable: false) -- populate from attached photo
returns 2:39
